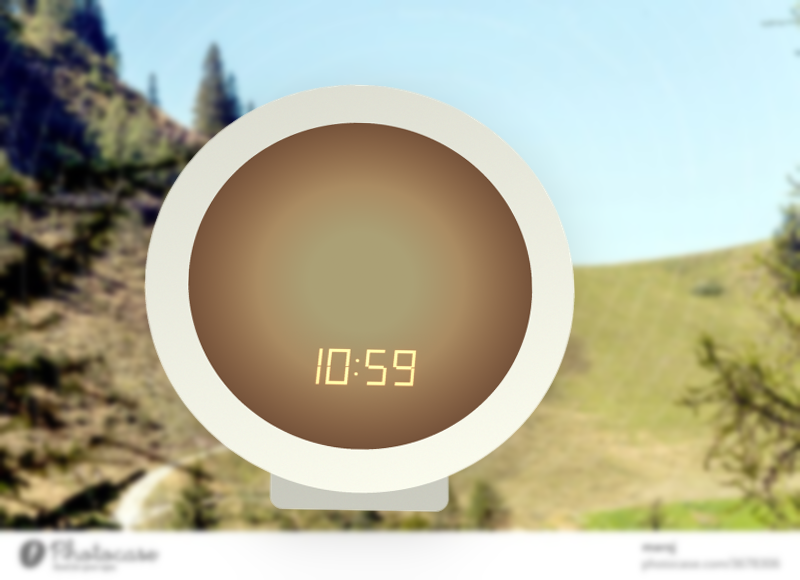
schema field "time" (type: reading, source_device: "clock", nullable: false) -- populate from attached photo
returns 10:59
